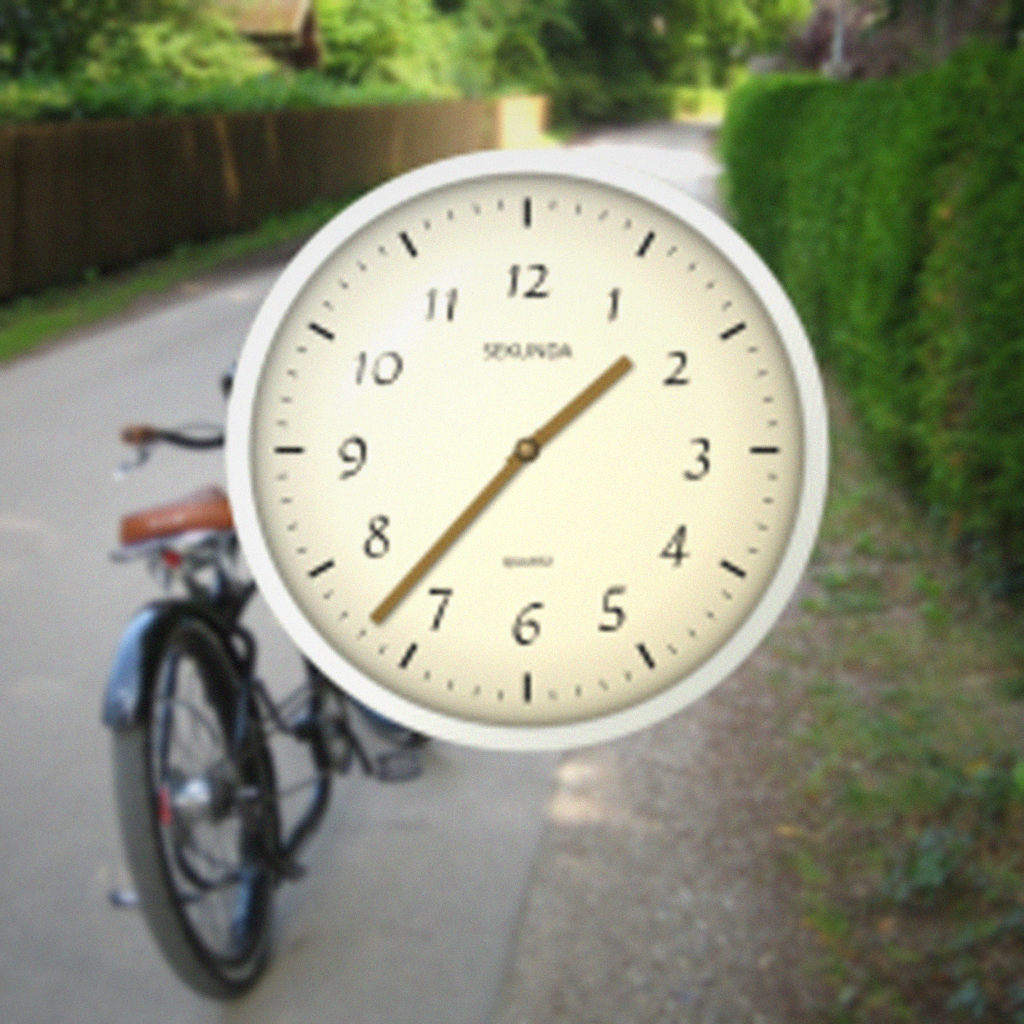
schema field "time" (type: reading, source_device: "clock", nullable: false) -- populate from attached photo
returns 1:37
